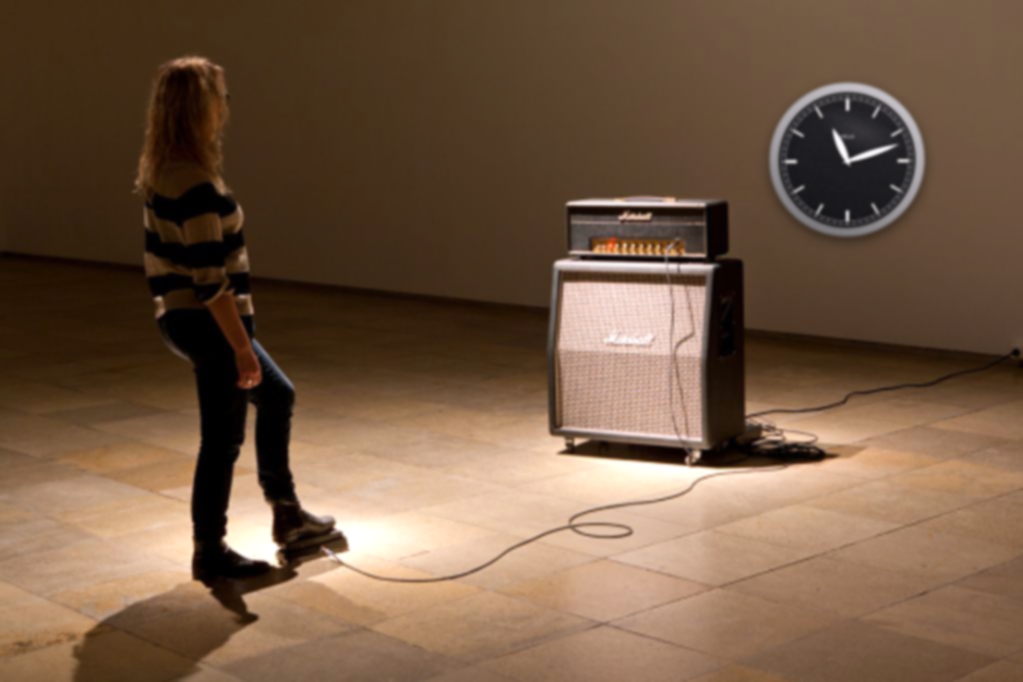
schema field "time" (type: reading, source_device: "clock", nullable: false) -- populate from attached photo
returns 11:12
